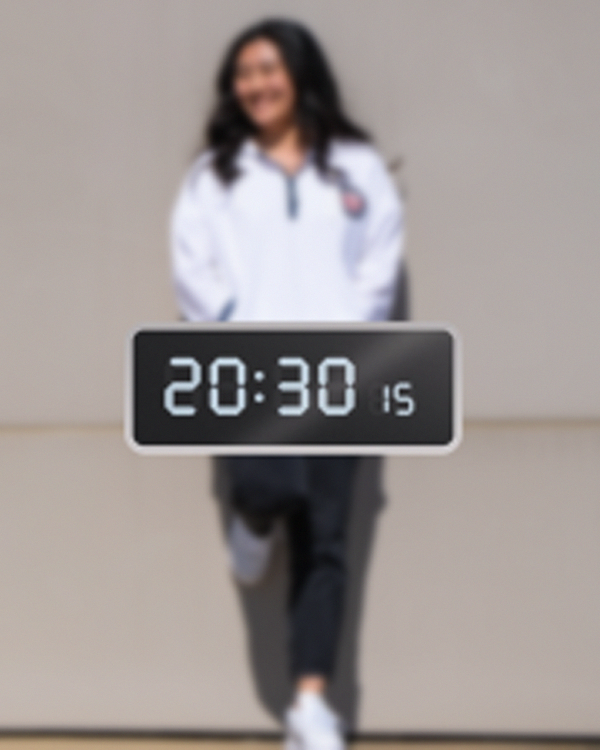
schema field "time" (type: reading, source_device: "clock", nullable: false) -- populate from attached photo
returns 20:30:15
